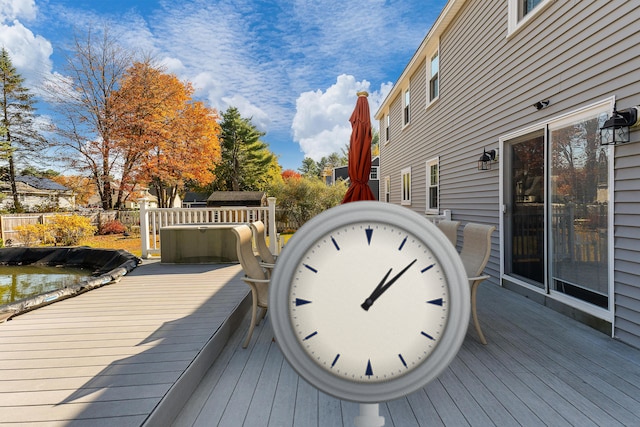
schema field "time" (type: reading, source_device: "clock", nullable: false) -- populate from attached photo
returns 1:08
